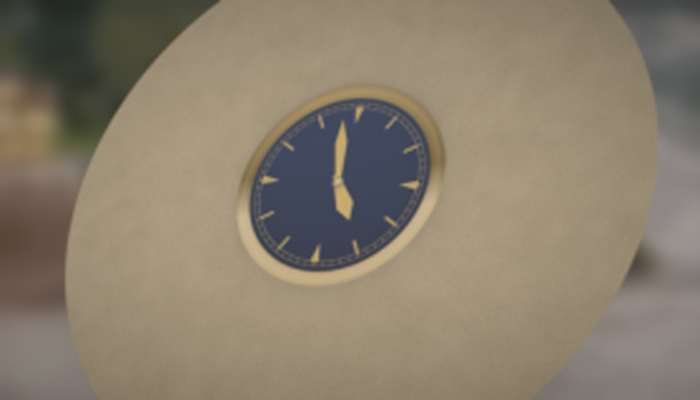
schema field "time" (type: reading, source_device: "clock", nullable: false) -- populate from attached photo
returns 4:58
